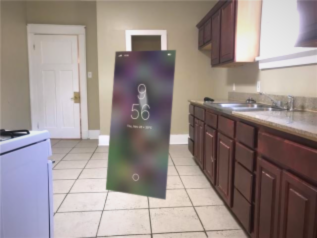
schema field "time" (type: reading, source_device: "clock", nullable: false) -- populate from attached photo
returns 9:56
